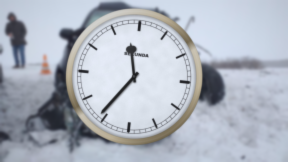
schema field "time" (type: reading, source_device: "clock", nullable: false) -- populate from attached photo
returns 11:36
